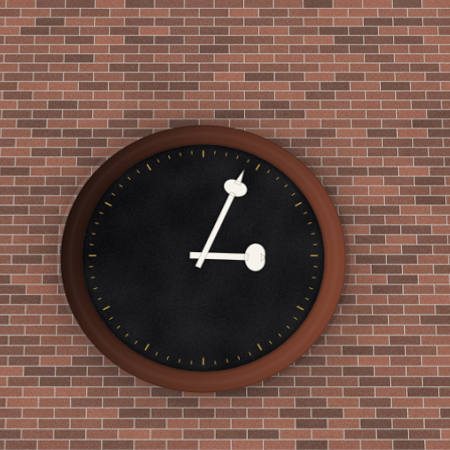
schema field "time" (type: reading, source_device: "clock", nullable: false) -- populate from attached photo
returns 3:04
